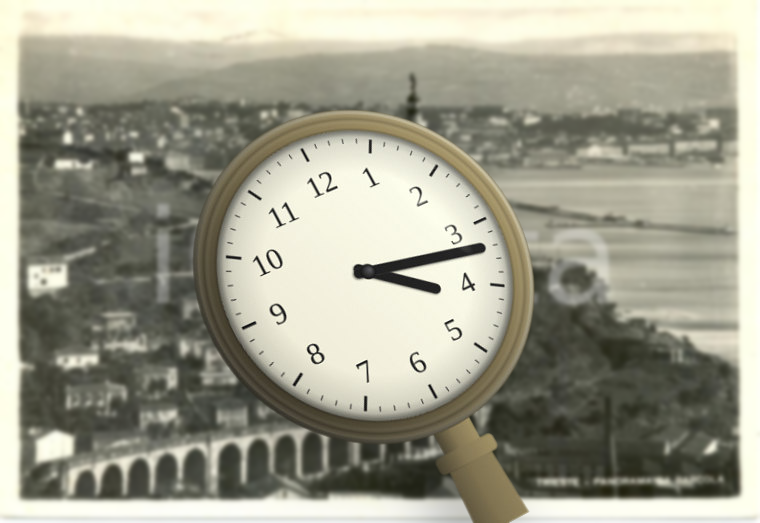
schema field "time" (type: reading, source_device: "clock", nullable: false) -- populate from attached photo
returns 4:17
